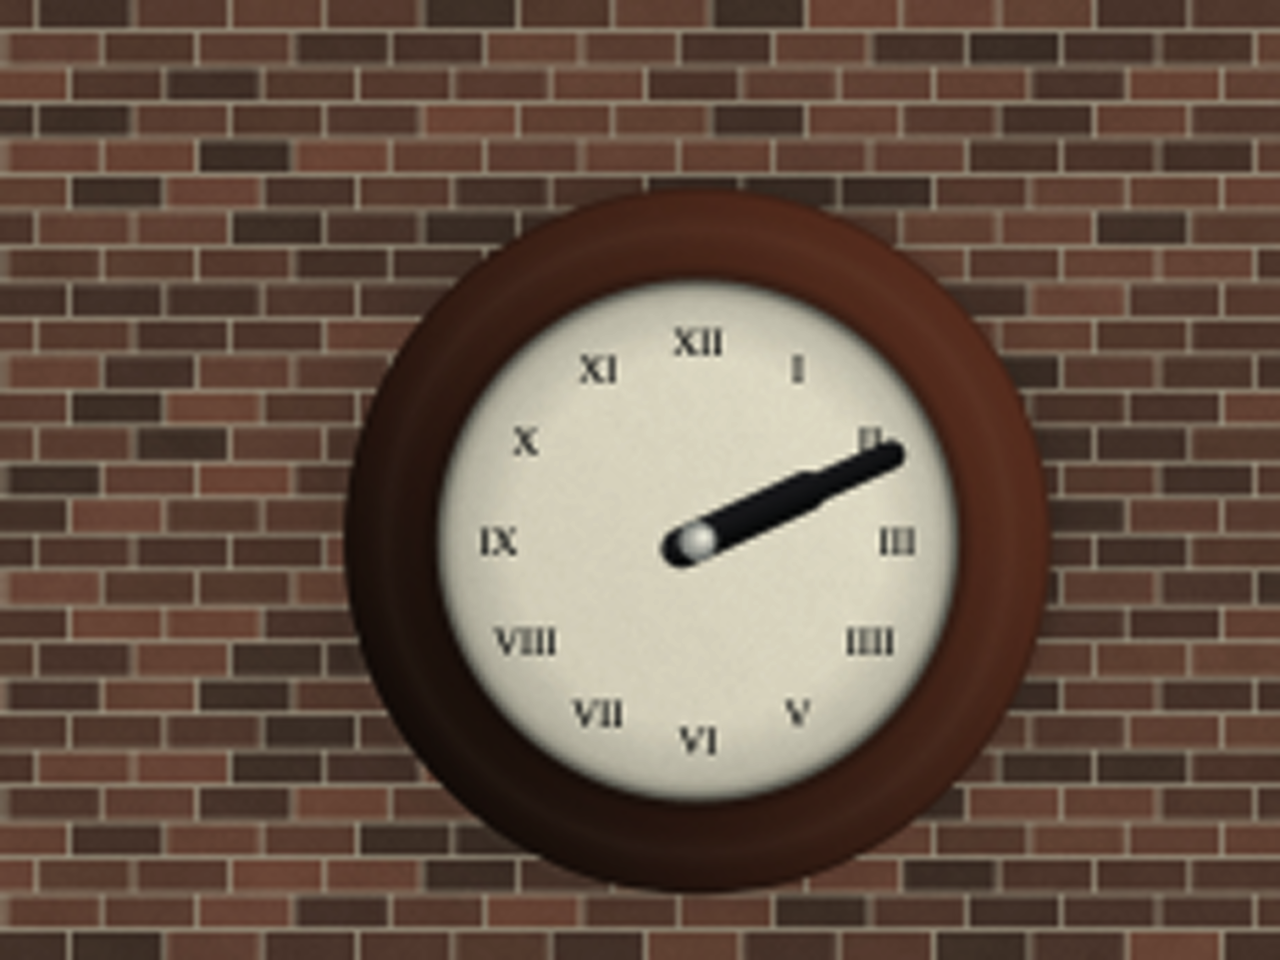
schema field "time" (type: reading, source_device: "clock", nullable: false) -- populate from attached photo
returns 2:11
